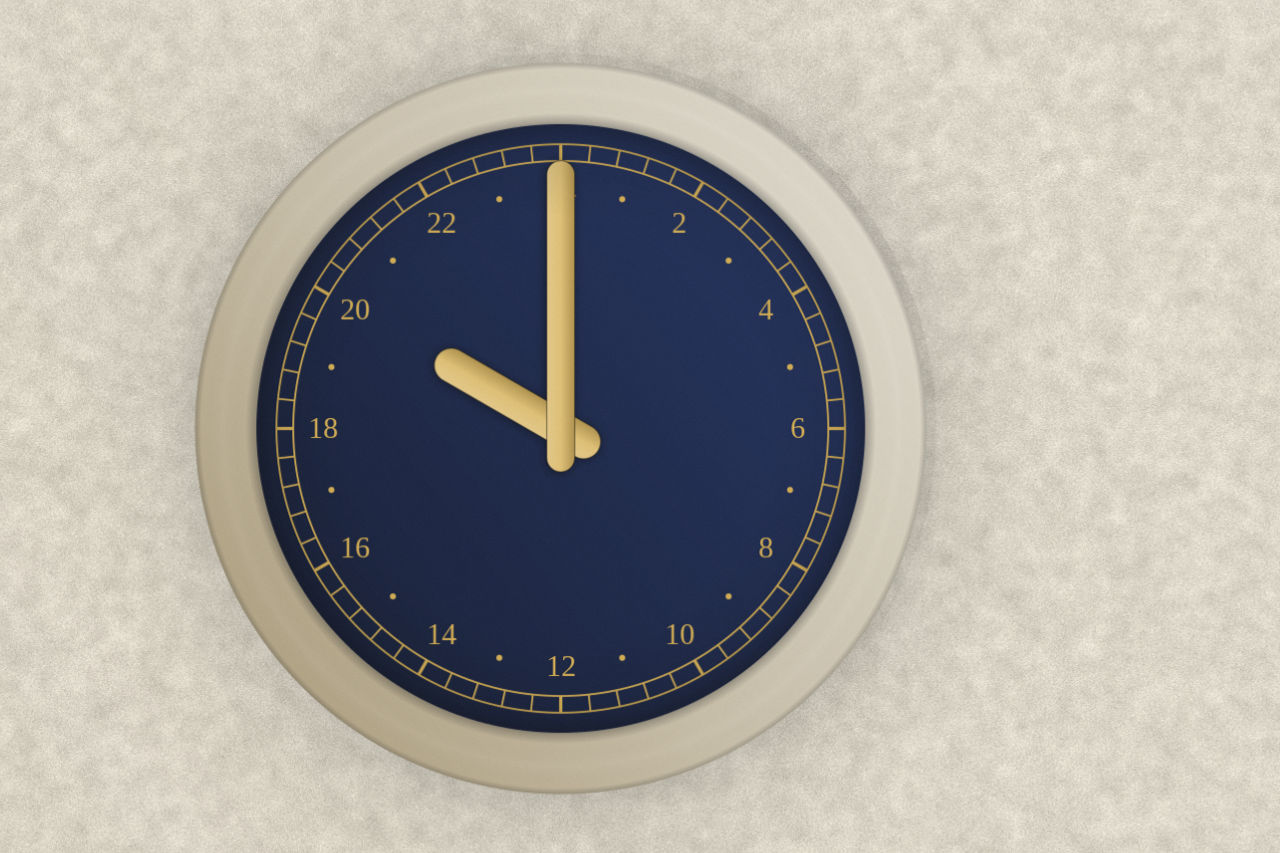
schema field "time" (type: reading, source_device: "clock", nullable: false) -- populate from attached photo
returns 20:00
